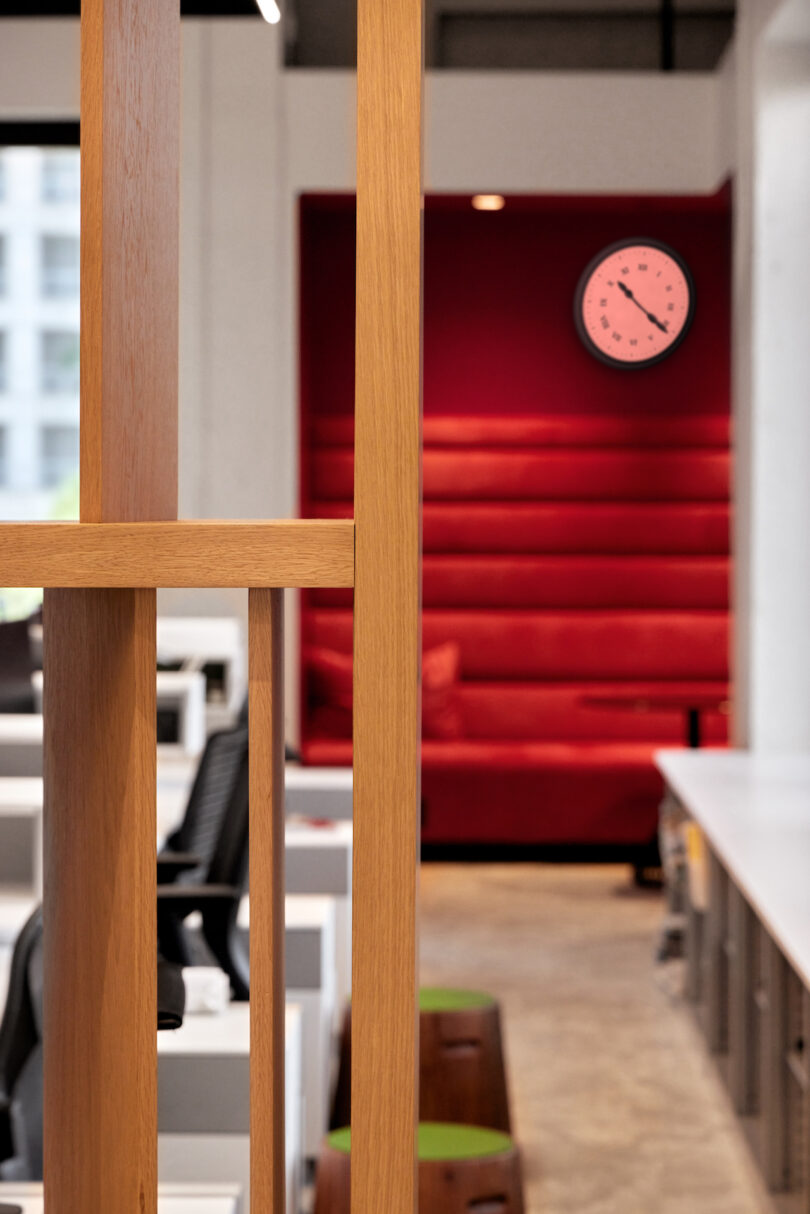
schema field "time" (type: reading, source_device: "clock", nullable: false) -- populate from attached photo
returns 10:21
